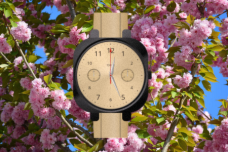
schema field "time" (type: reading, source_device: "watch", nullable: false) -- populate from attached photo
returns 12:26
